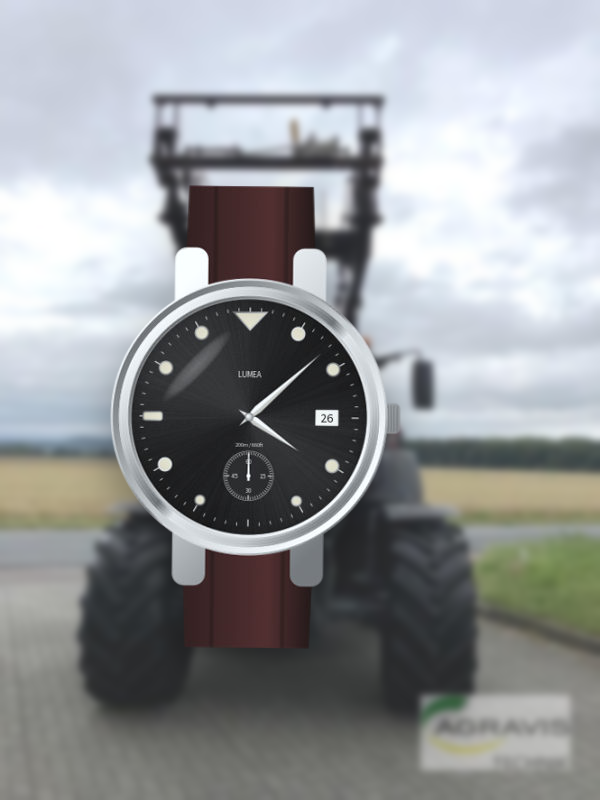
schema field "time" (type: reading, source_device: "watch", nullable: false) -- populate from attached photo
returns 4:08
